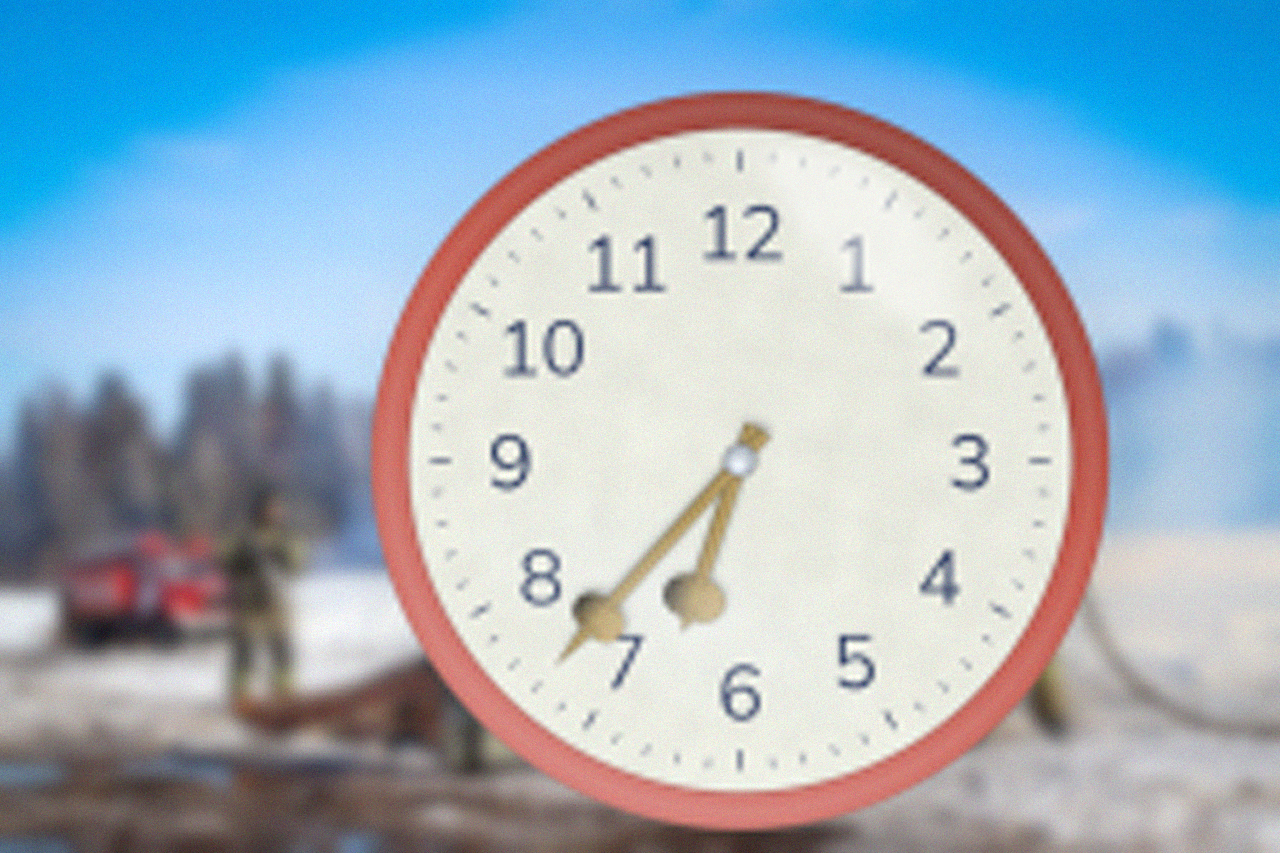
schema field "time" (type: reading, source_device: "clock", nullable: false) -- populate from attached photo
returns 6:37
